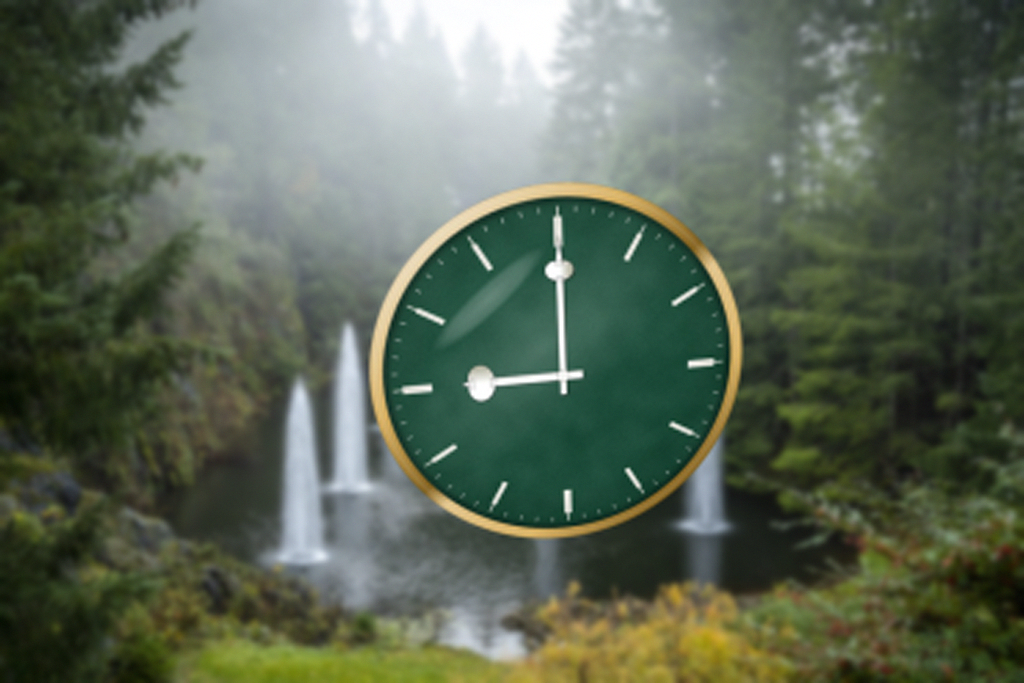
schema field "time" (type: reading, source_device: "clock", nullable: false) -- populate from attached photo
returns 9:00
